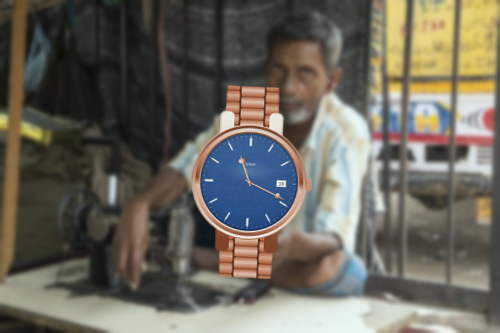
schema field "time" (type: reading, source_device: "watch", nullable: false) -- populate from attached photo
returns 11:19
